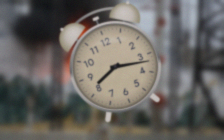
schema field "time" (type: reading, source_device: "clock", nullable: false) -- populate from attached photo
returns 8:17
